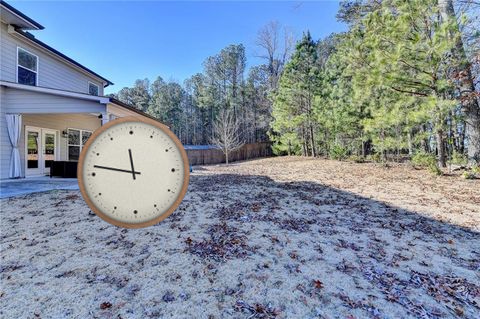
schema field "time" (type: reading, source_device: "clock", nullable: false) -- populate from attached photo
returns 11:47
